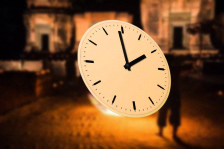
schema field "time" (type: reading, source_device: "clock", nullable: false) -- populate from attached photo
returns 1:59
